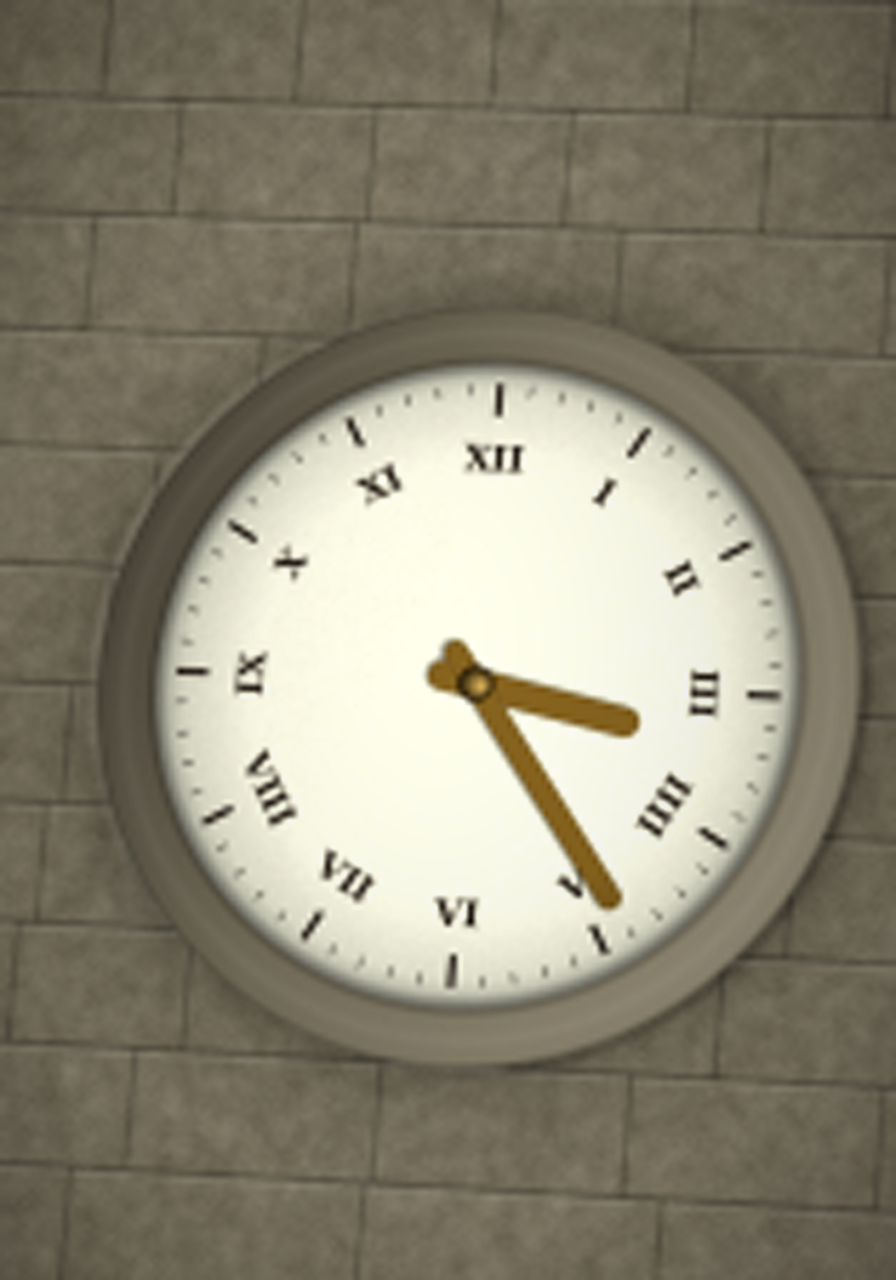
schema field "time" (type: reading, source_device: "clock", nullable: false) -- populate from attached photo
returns 3:24
